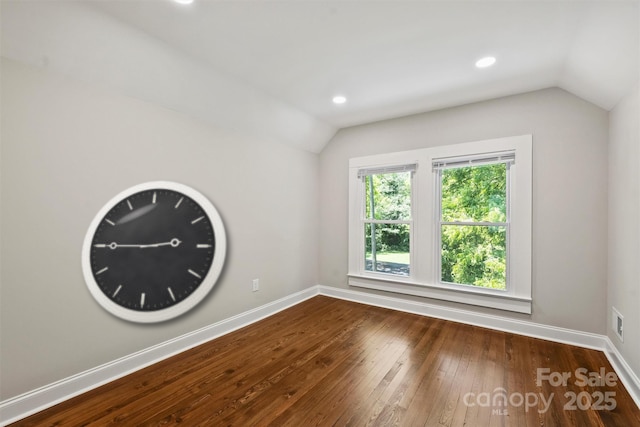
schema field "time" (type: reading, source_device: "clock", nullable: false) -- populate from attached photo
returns 2:45
